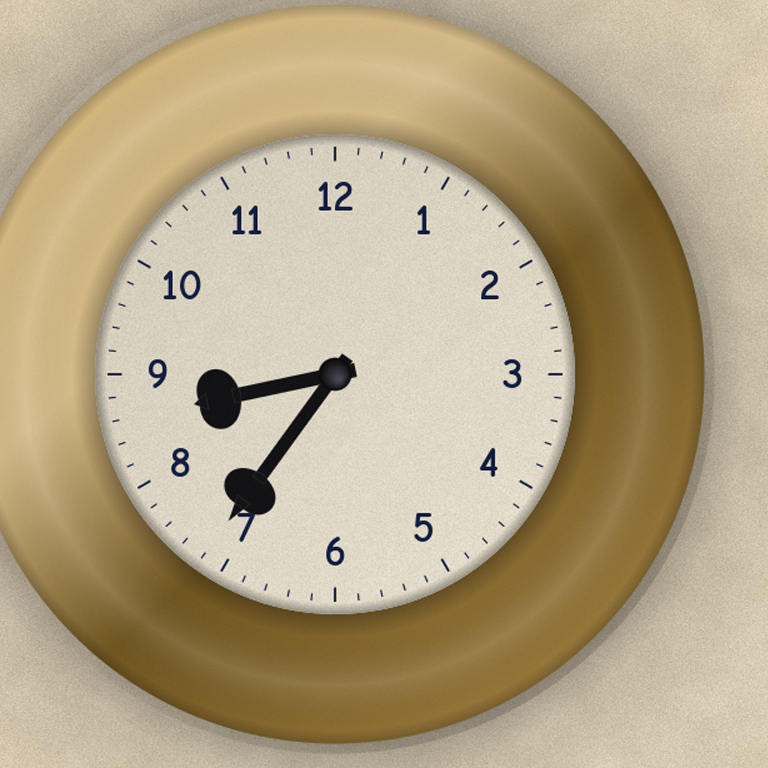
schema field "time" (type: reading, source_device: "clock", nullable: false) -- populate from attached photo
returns 8:36
